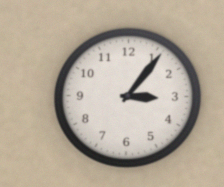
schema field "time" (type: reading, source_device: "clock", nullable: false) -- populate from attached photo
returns 3:06
